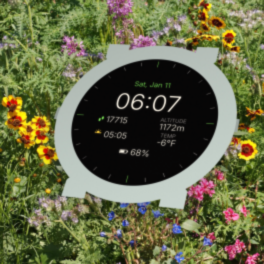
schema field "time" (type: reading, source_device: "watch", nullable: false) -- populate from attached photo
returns 6:07
